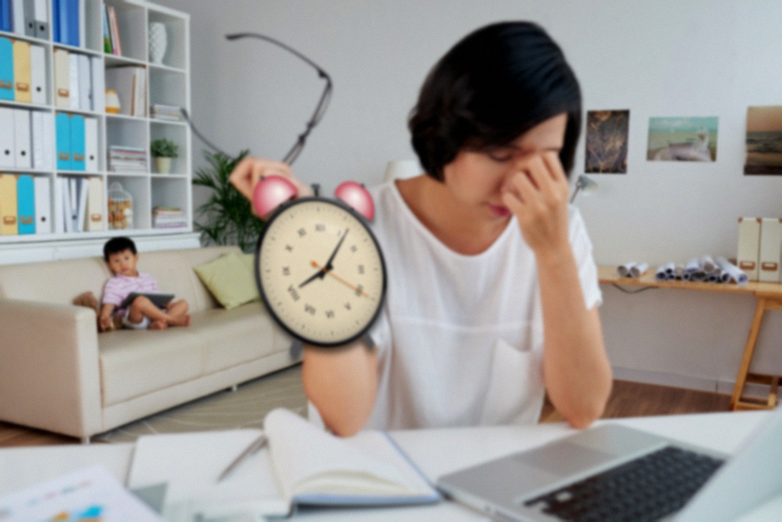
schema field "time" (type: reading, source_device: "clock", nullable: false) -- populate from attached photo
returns 8:06:20
